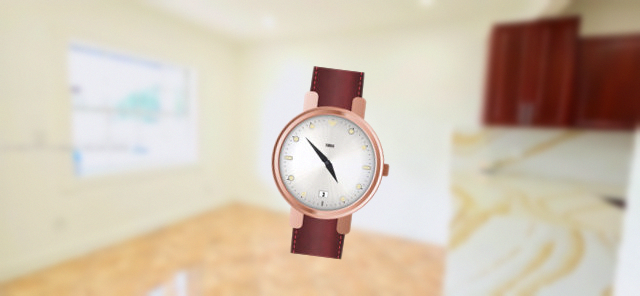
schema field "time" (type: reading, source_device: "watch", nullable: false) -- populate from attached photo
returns 4:52
